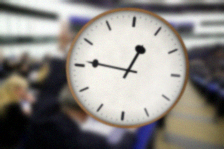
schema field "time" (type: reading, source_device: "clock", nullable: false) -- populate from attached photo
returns 12:46
